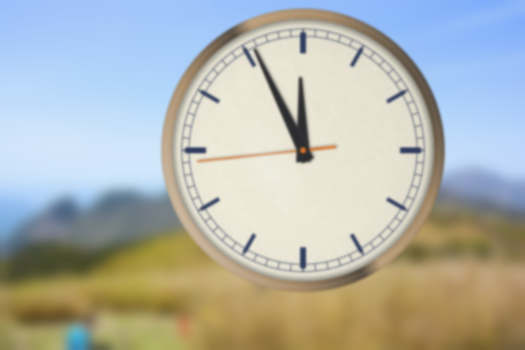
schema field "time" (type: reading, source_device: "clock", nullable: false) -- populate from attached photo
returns 11:55:44
